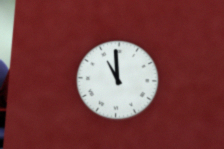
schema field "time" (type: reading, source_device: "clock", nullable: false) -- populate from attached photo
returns 10:59
